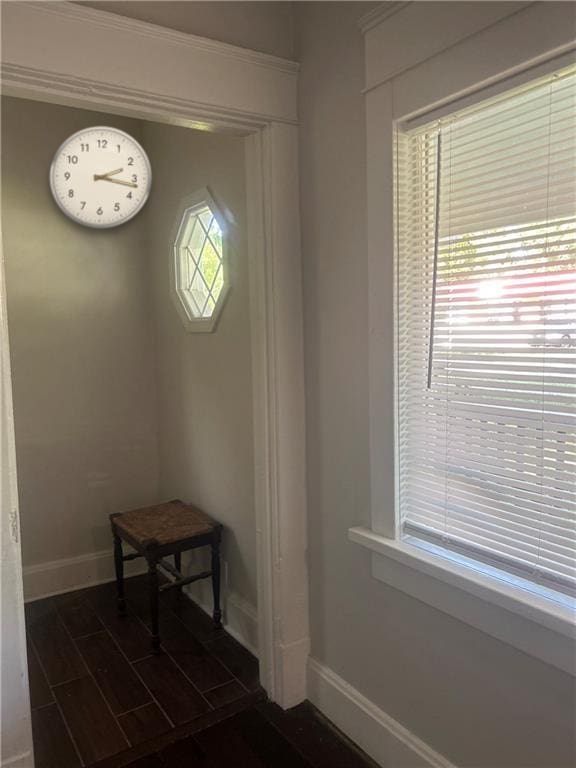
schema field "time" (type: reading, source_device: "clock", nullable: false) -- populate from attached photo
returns 2:17
